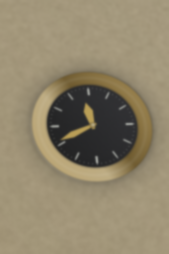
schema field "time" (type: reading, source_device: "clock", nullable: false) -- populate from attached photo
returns 11:41
